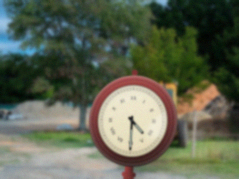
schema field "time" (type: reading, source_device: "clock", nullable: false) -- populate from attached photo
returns 4:30
